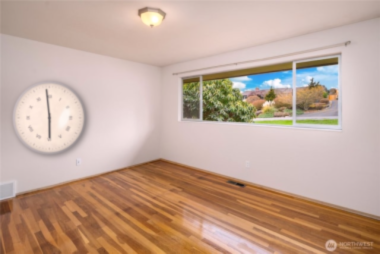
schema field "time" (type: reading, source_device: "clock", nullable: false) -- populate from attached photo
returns 5:59
